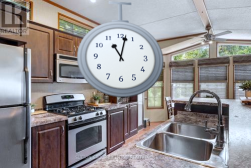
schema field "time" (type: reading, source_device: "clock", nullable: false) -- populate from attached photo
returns 11:02
